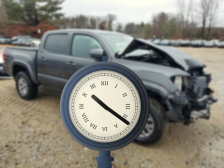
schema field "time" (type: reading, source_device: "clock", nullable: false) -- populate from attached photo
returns 10:21
